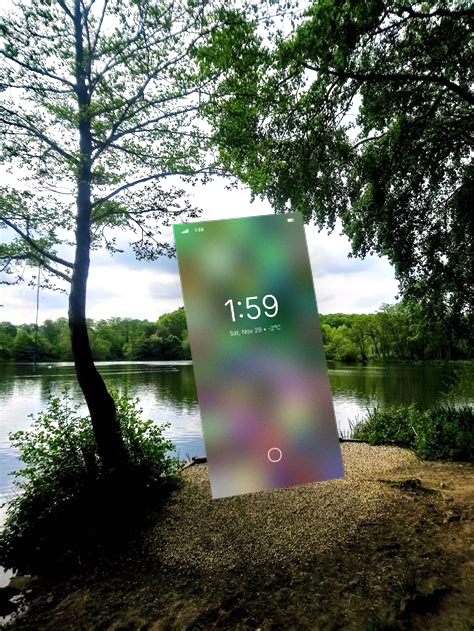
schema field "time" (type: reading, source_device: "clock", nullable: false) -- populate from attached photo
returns 1:59
